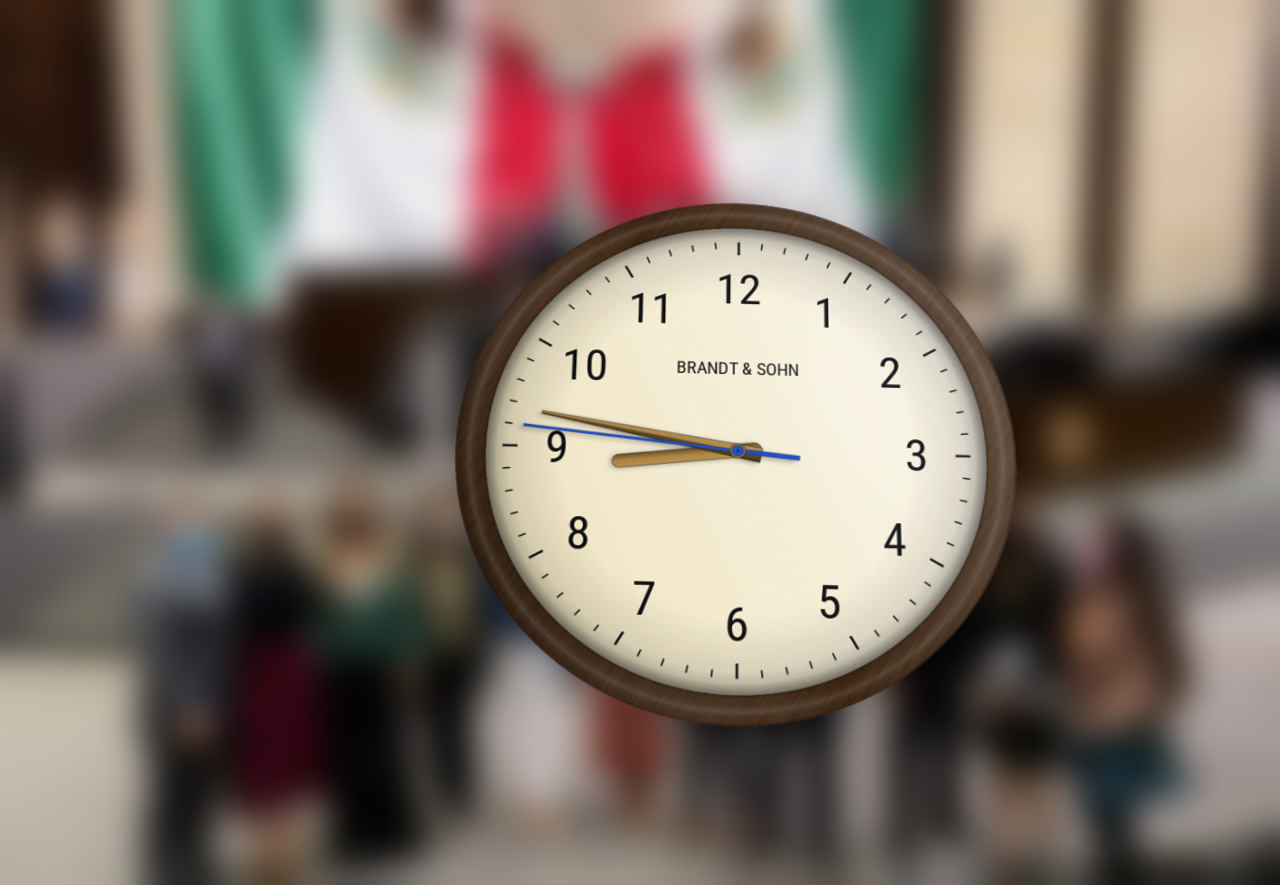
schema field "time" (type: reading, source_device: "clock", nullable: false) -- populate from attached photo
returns 8:46:46
